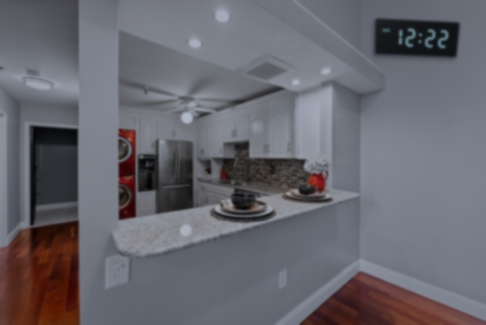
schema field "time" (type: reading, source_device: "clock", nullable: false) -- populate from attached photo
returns 12:22
